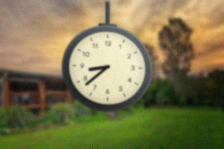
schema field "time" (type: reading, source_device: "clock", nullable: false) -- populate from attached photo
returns 8:38
